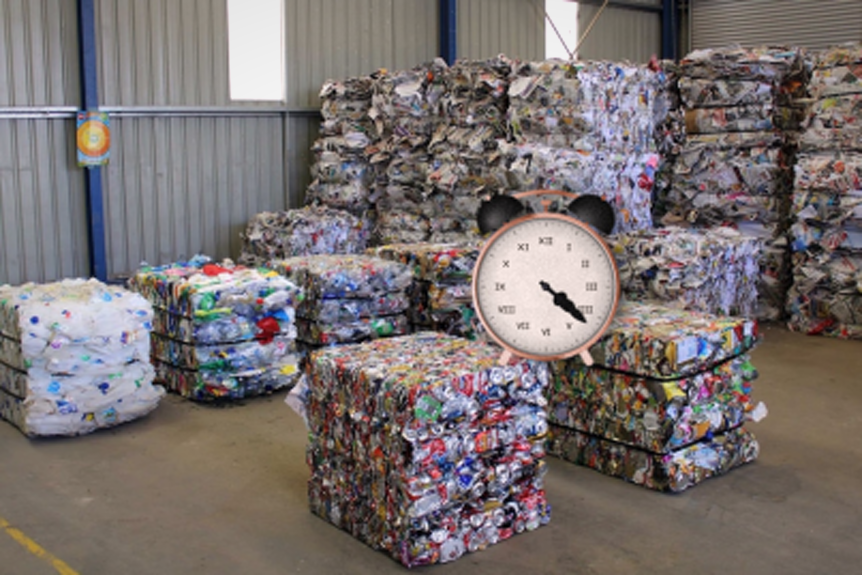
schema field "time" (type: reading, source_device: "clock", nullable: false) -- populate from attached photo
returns 4:22
